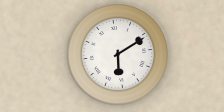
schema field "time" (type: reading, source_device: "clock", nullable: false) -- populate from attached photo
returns 6:11
